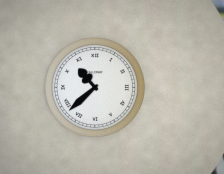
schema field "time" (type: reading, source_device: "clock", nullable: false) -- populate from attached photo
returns 10:38
